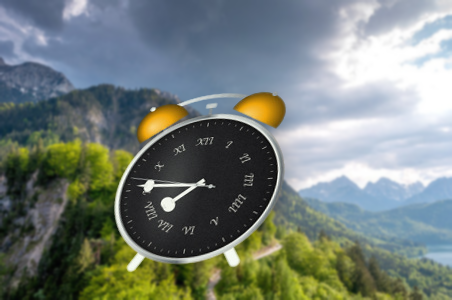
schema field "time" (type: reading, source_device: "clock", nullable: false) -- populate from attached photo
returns 7:45:47
